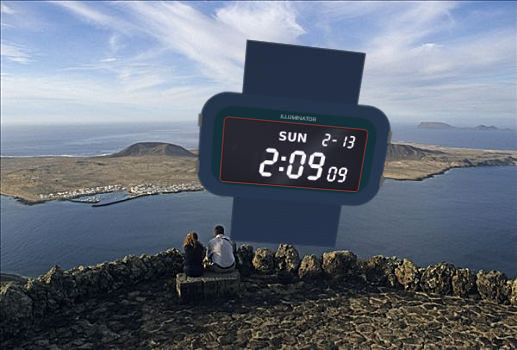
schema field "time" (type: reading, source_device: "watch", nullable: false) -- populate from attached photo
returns 2:09:09
